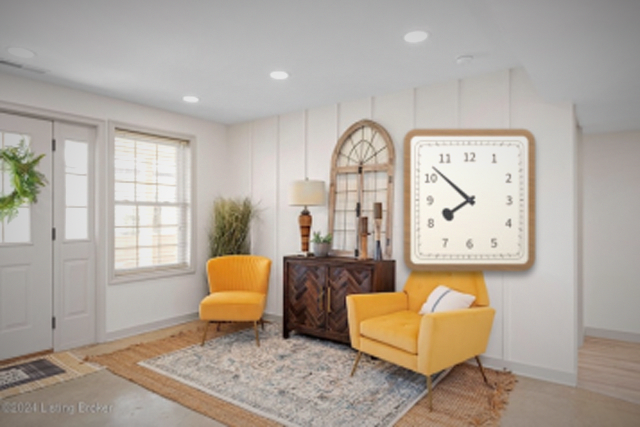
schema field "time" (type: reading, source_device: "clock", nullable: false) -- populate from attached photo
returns 7:52
